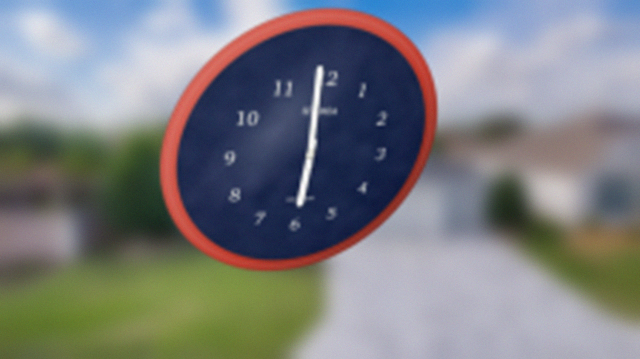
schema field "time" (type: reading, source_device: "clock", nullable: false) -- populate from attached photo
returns 5:59
